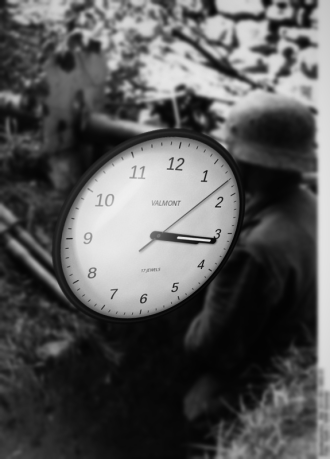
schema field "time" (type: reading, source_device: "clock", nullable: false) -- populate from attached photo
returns 3:16:08
